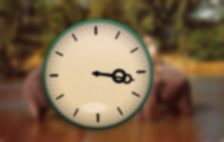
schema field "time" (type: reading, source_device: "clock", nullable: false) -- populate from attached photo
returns 3:17
